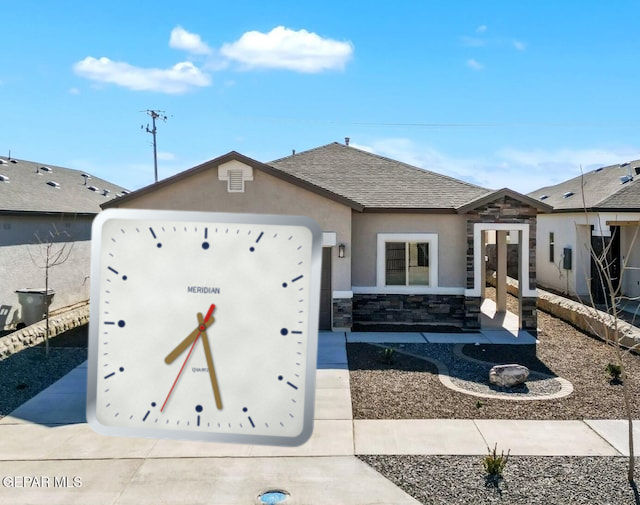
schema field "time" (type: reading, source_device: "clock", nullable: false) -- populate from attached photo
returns 7:27:34
